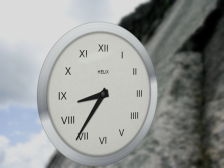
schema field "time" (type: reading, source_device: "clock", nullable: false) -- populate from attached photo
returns 8:36
